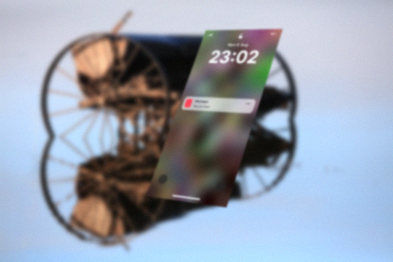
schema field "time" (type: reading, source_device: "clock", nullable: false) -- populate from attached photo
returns 23:02
